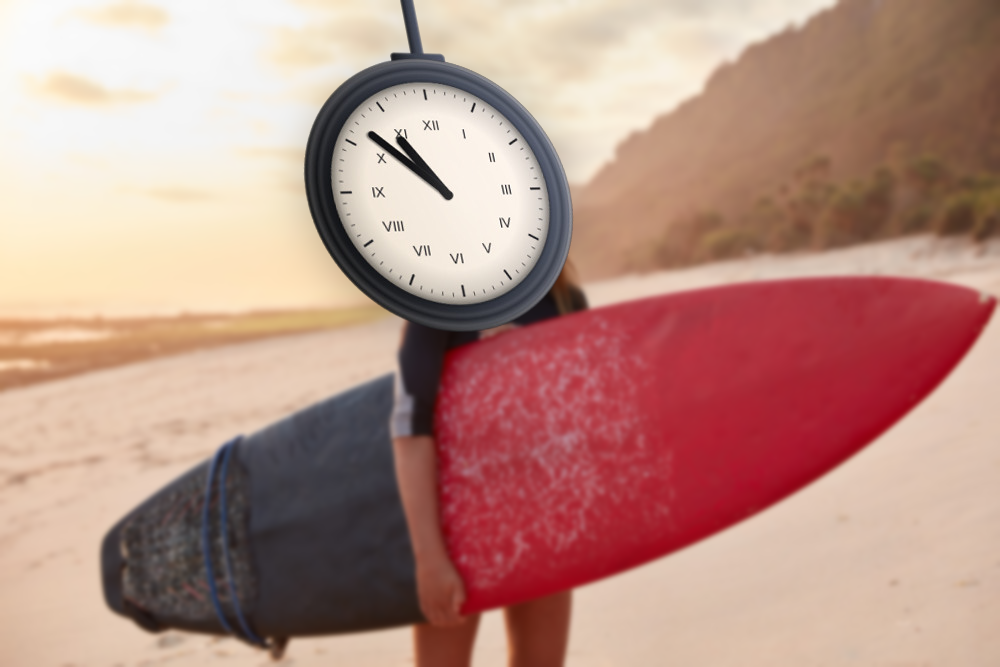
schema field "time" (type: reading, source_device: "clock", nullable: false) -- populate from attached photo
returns 10:52
